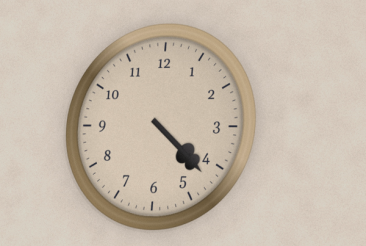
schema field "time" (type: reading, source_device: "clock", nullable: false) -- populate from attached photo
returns 4:22
